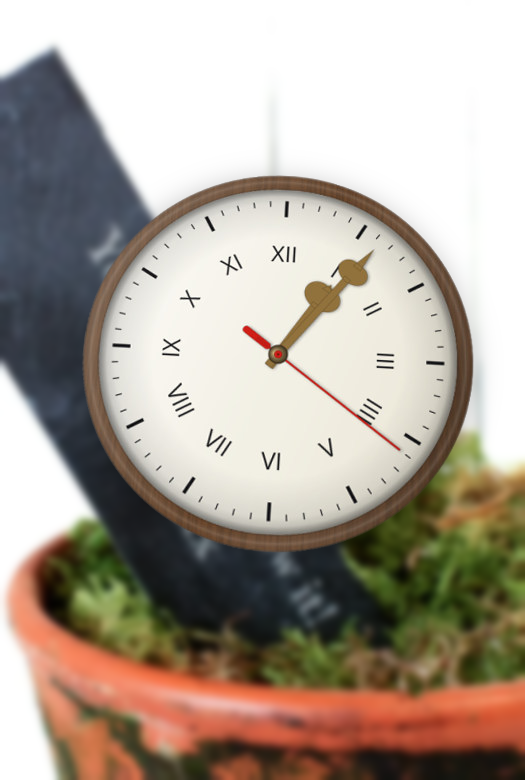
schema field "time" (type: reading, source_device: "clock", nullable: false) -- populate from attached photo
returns 1:06:21
